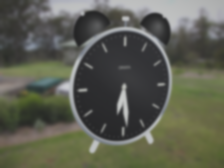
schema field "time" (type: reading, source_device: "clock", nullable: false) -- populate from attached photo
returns 6:29
